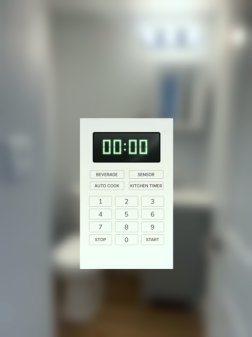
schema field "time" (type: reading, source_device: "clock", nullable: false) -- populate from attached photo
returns 0:00
